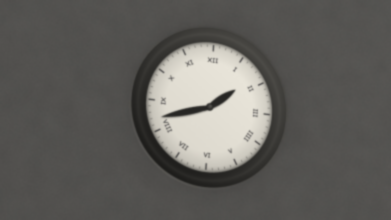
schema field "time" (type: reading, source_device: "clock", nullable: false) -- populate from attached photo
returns 1:42
